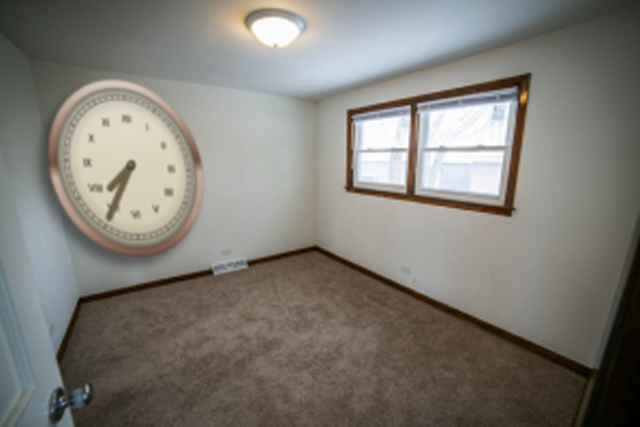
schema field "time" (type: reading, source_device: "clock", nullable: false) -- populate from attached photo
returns 7:35
